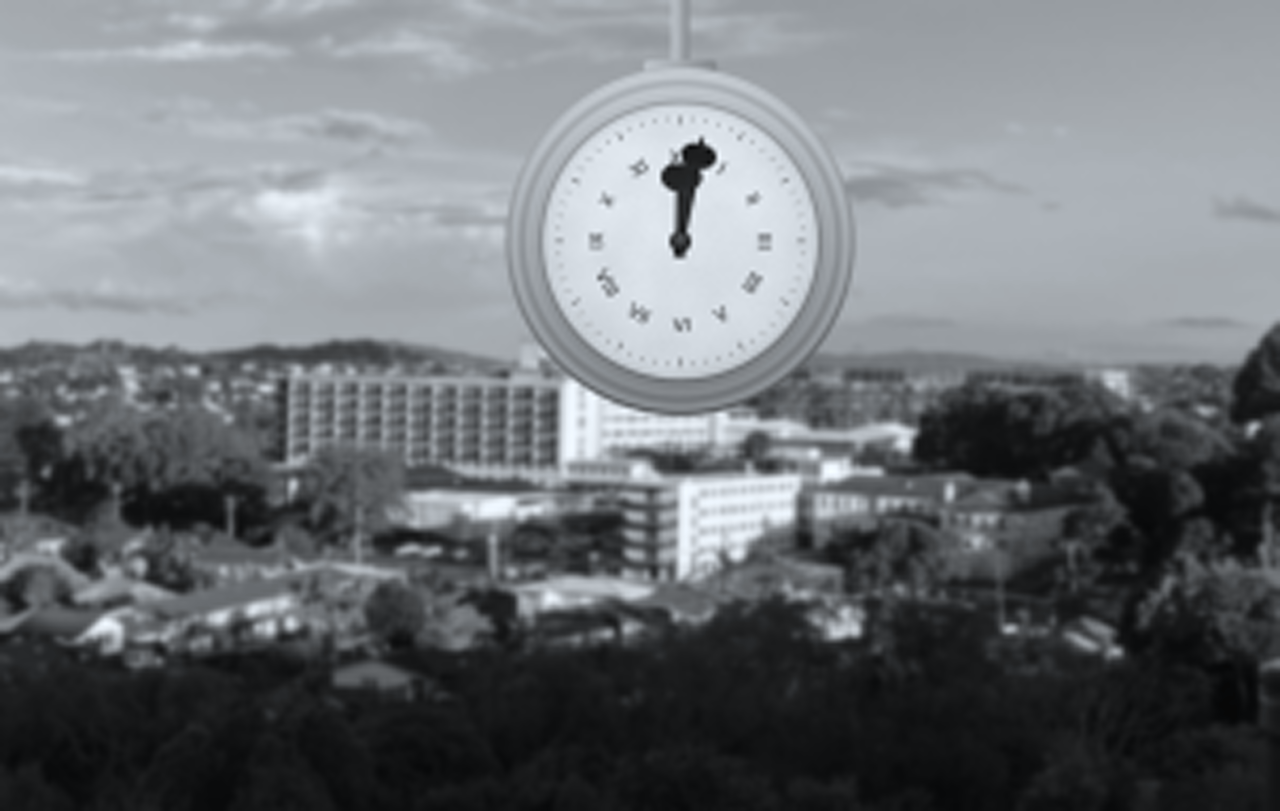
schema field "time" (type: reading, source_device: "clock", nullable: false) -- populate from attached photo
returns 12:02
